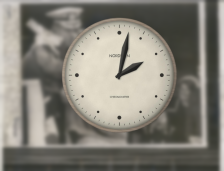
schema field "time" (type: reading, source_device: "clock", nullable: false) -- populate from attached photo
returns 2:02
